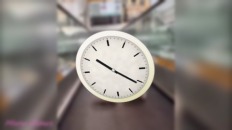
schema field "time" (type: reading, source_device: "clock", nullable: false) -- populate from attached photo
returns 10:21
